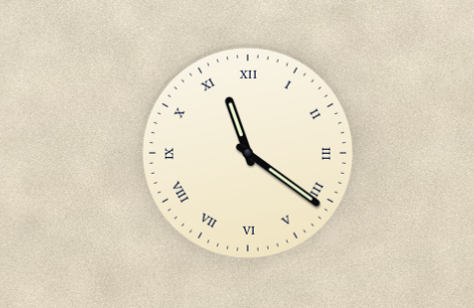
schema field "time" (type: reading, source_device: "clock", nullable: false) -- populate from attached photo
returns 11:21
